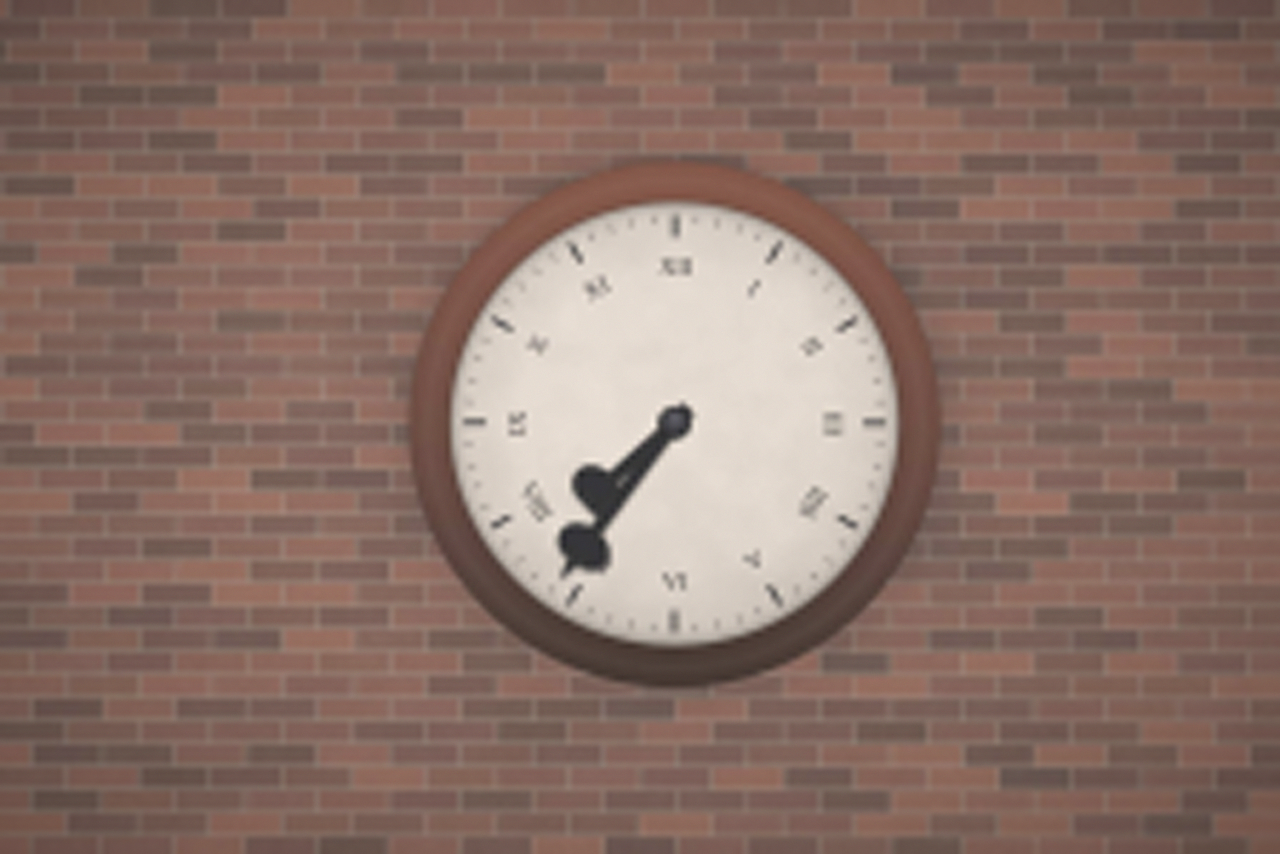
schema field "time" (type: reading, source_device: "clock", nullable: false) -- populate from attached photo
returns 7:36
